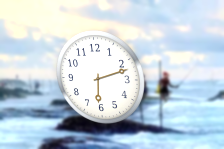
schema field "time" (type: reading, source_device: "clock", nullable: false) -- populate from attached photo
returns 6:12
